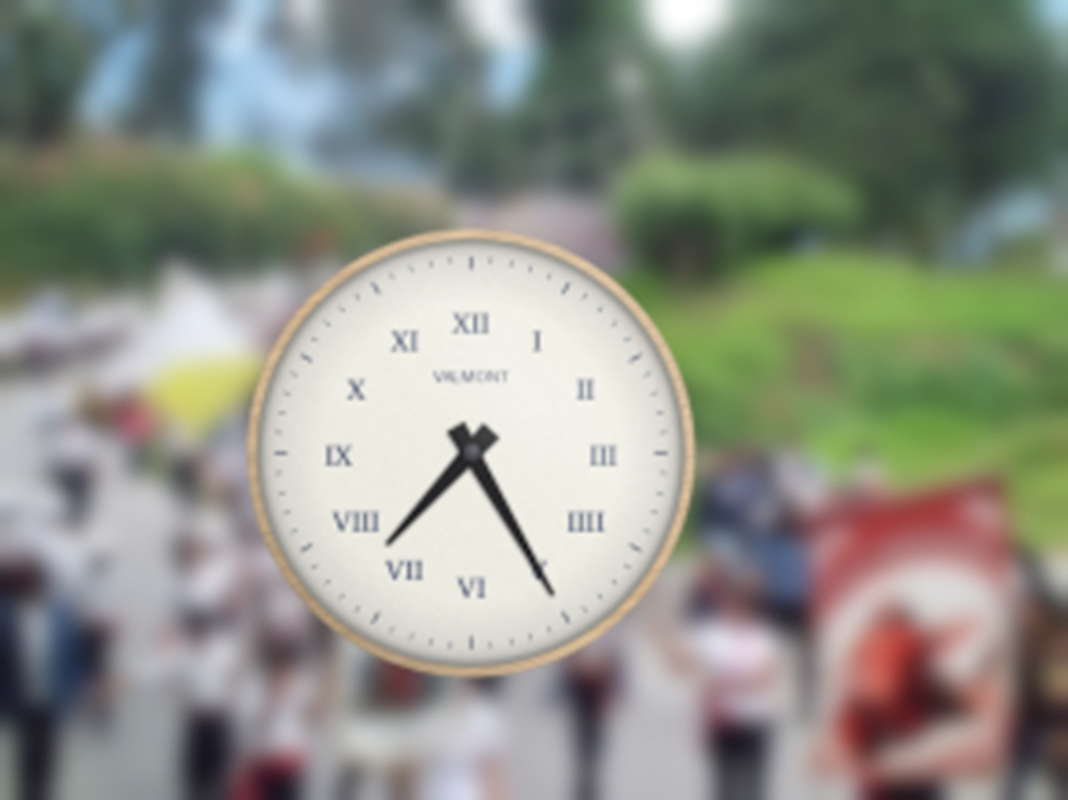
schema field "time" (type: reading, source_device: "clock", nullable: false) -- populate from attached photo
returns 7:25
